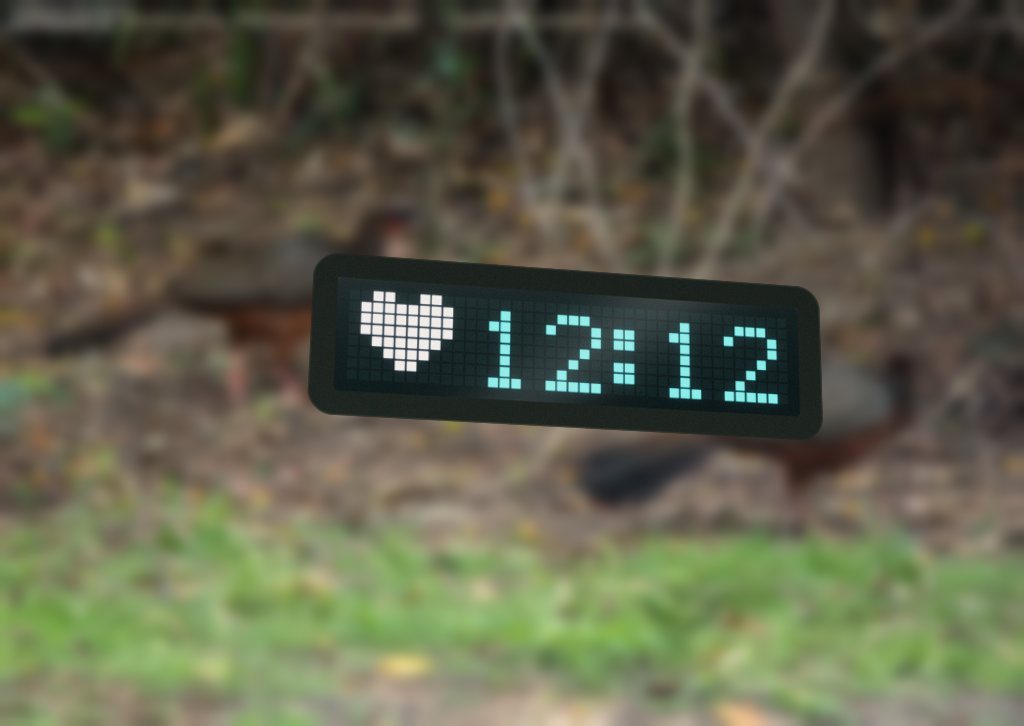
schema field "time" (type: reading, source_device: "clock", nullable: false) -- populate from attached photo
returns 12:12
